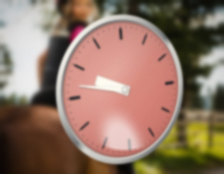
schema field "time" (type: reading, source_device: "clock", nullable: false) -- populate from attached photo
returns 9:47
